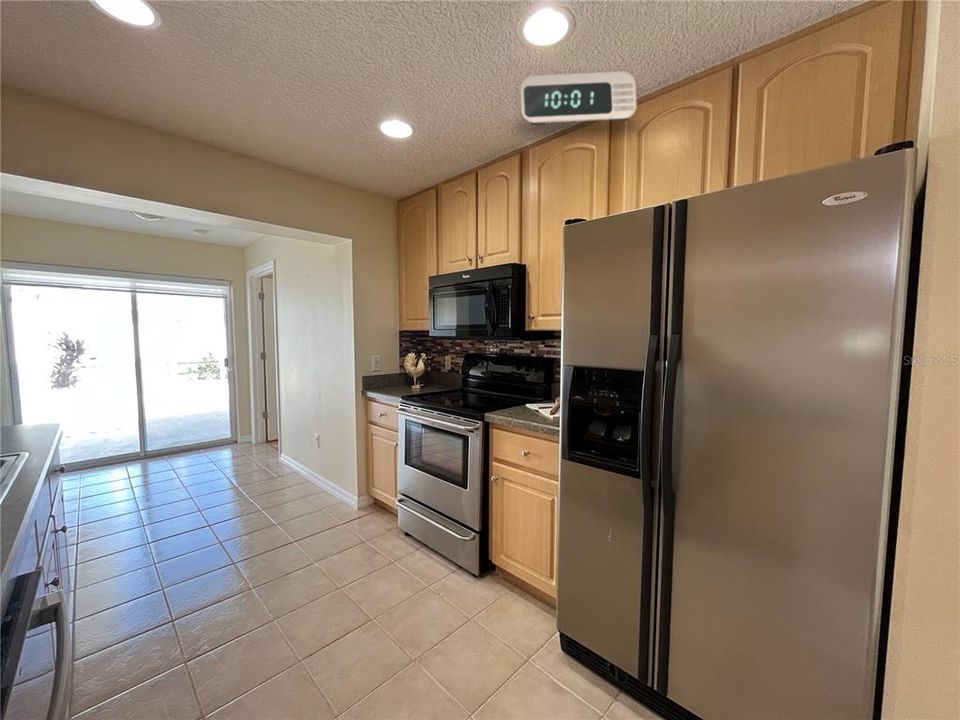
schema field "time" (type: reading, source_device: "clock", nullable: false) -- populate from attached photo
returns 10:01
